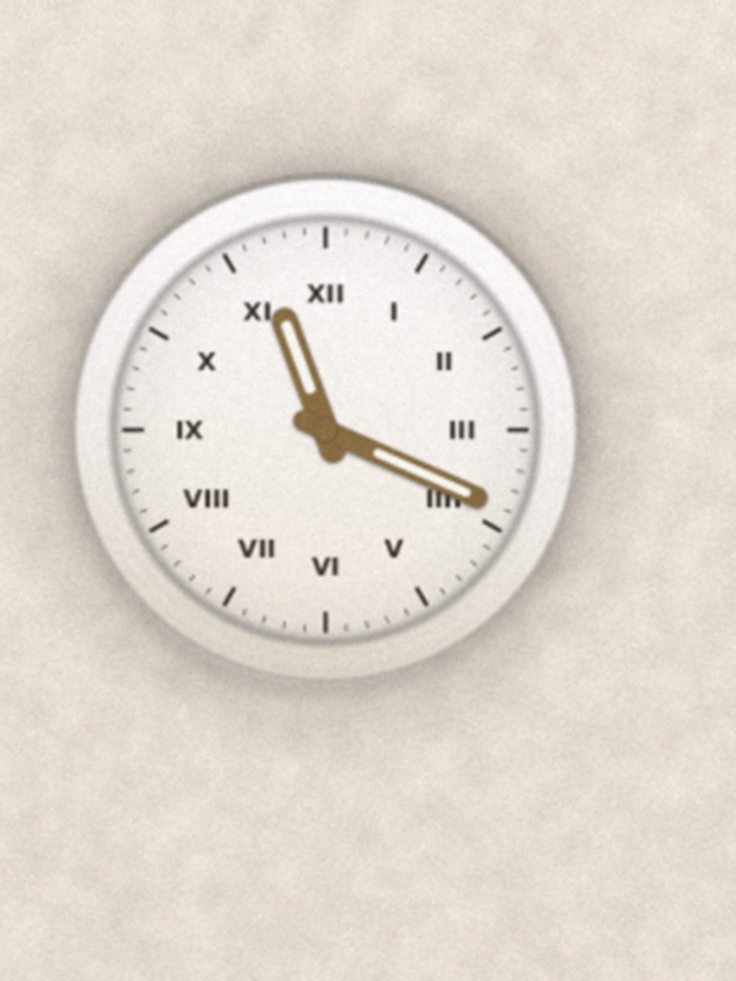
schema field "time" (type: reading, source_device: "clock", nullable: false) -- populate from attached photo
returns 11:19
